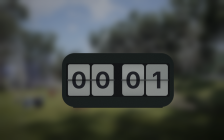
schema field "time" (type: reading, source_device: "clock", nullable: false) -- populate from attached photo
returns 0:01
